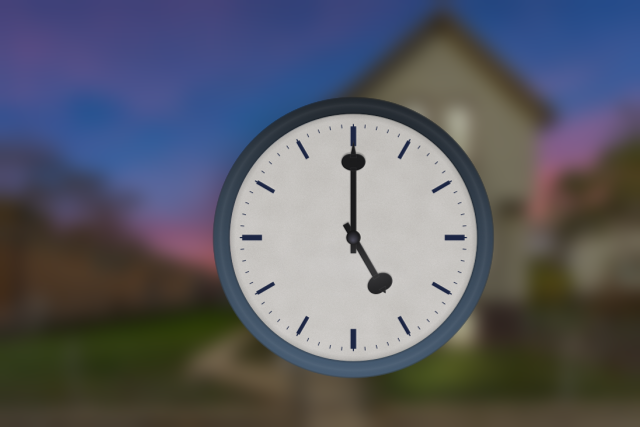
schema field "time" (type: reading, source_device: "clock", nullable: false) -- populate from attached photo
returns 5:00
